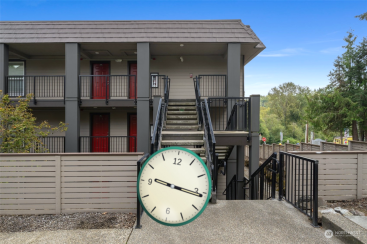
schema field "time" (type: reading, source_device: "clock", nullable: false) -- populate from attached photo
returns 9:16
